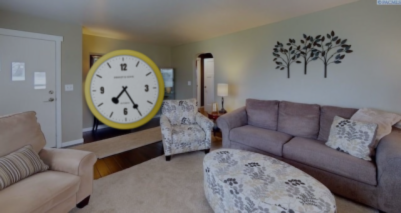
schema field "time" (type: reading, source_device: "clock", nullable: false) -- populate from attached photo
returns 7:25
